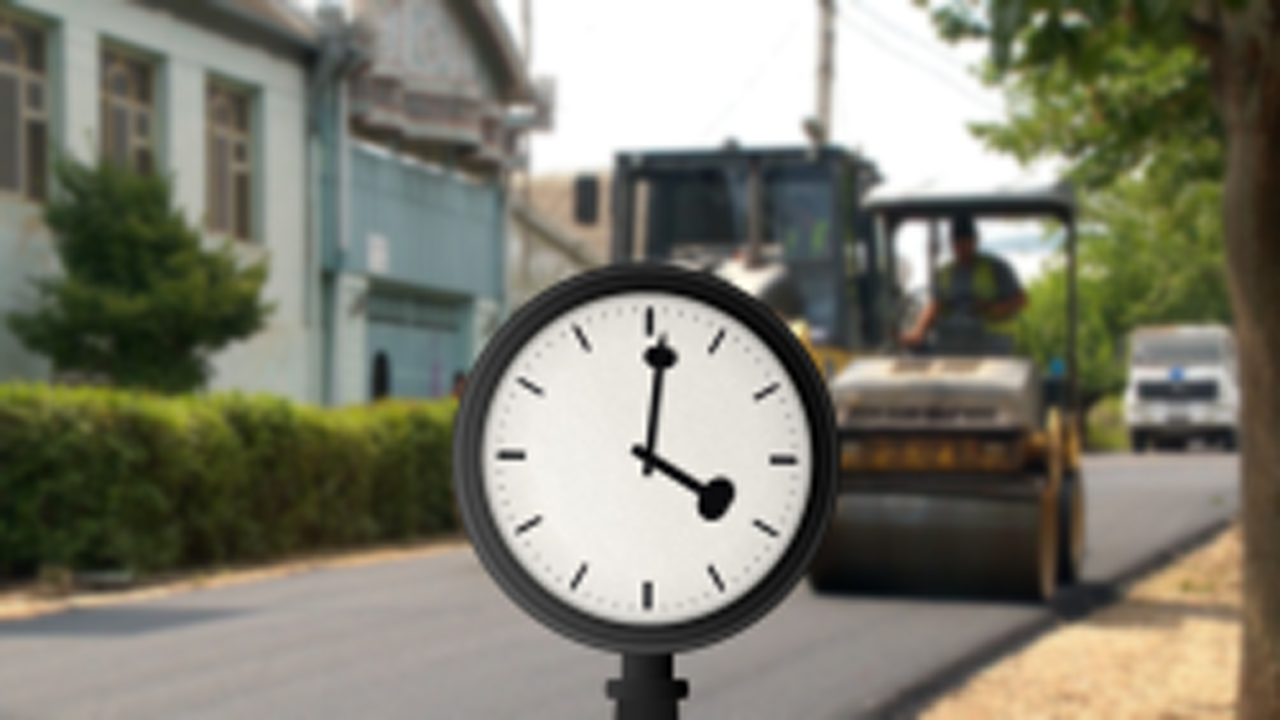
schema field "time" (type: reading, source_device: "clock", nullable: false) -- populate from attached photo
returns 4:01
